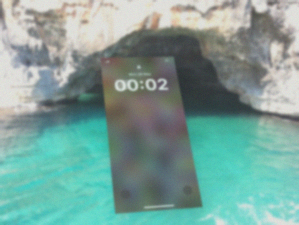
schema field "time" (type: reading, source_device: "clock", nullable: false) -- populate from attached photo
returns 0:02
